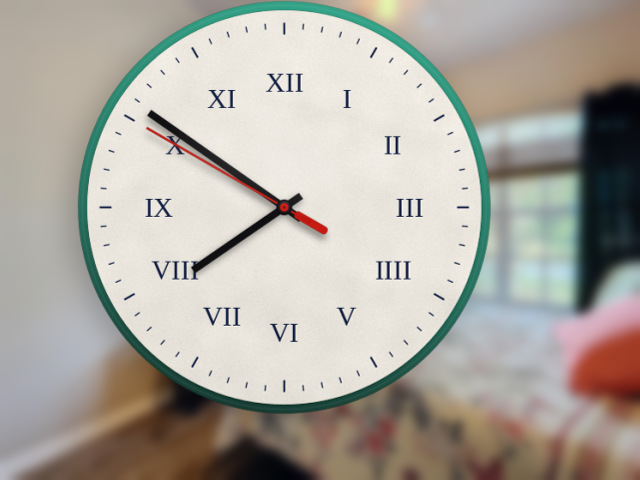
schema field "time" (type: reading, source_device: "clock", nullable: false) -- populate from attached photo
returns 7:50:50
